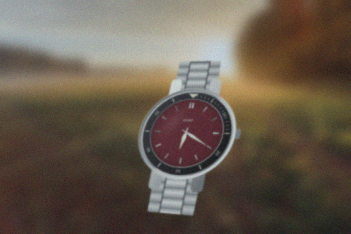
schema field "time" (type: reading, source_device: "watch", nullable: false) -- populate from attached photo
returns 6:20
